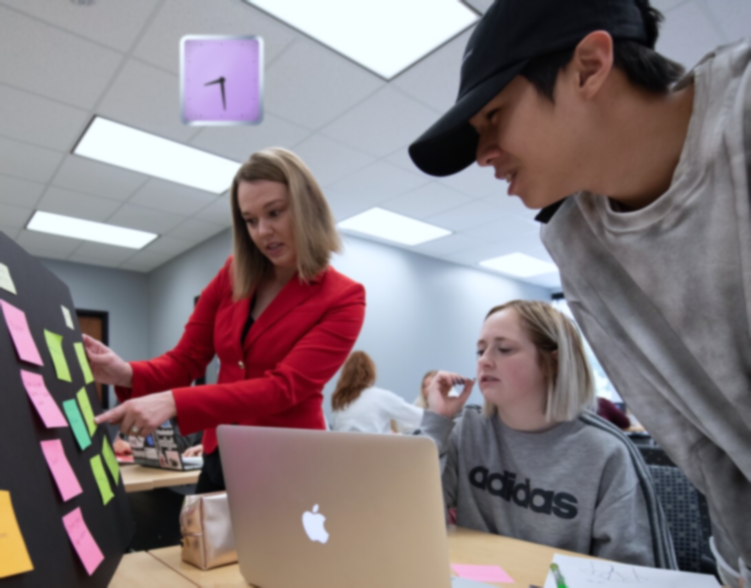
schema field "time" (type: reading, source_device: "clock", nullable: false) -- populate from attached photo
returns 8:29
